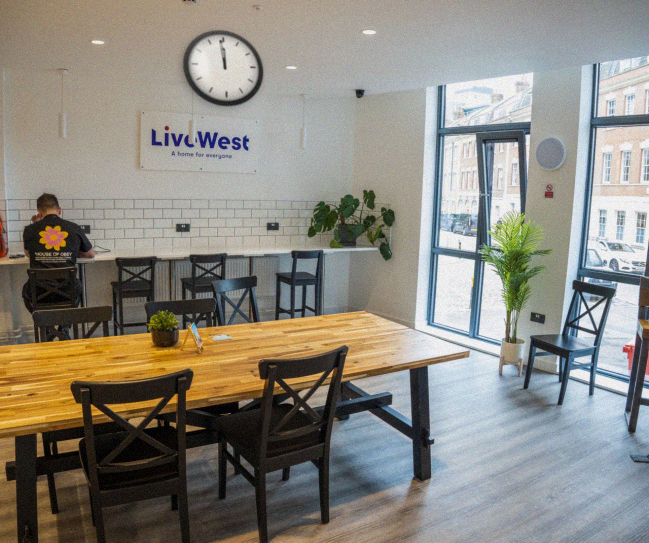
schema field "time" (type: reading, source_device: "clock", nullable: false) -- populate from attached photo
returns 11:59
